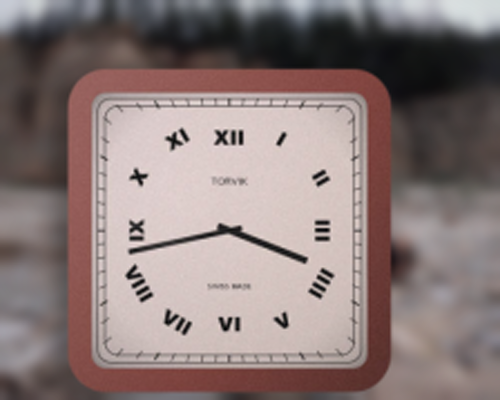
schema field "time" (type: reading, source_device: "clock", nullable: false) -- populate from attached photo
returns 3:43
